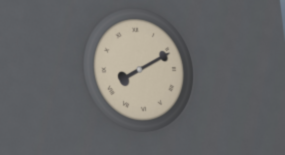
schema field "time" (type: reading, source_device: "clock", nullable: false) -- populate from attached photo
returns 8:11
